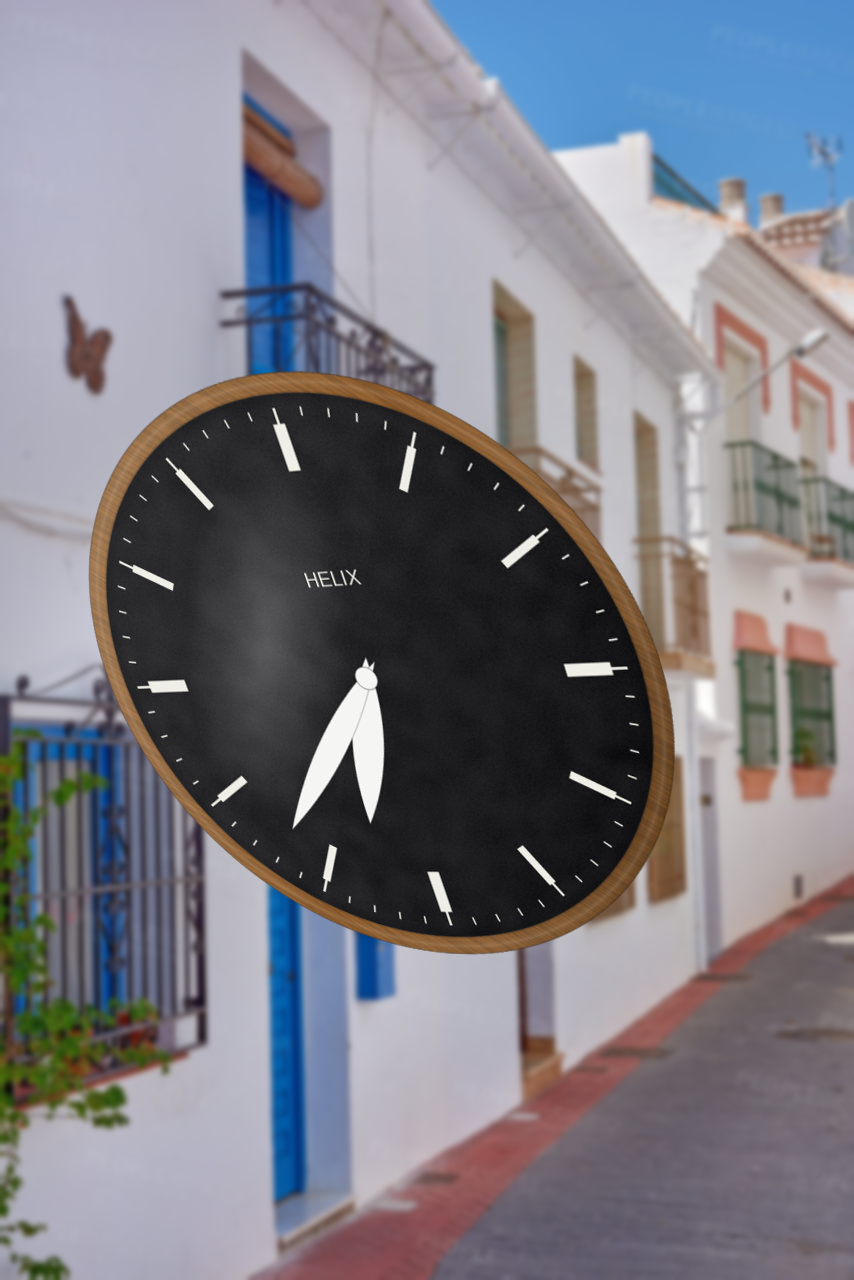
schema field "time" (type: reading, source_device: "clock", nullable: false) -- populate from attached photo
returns 6:37
